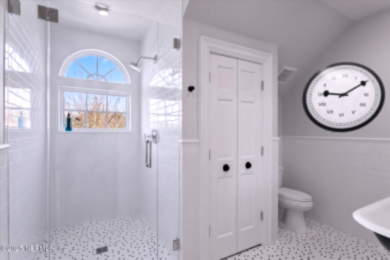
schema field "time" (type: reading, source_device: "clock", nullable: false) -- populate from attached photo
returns 9:09
